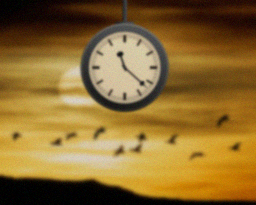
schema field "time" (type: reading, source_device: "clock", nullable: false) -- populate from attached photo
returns 11:22
